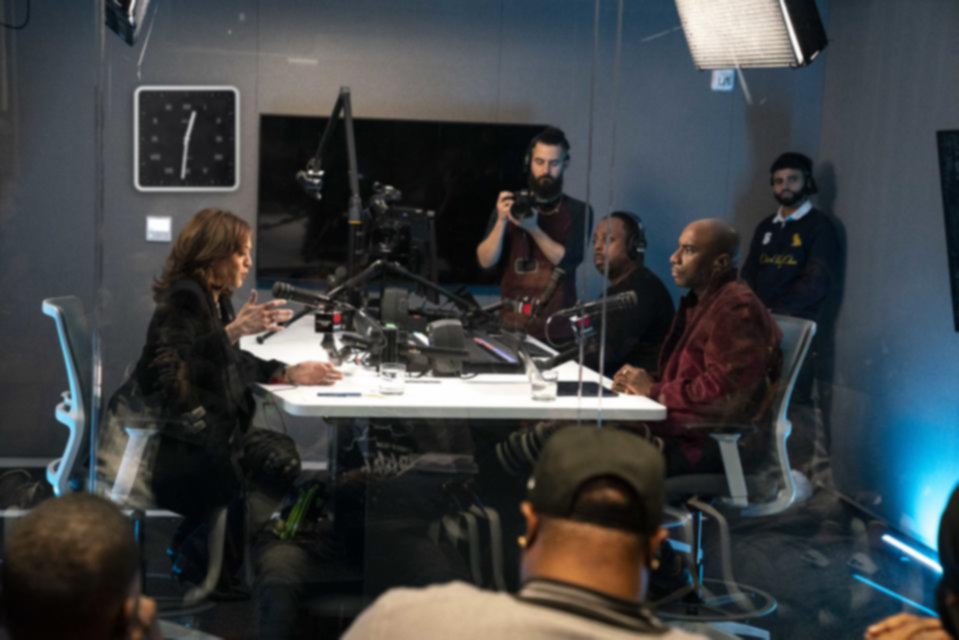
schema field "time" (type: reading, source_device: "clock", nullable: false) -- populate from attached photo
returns 12:31
